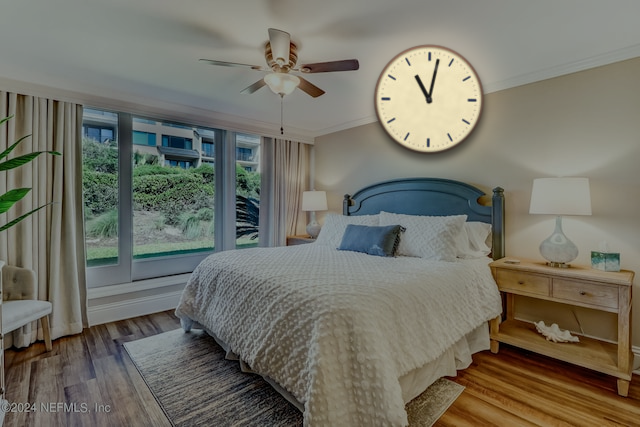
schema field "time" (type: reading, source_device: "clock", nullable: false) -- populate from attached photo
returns 11:02
